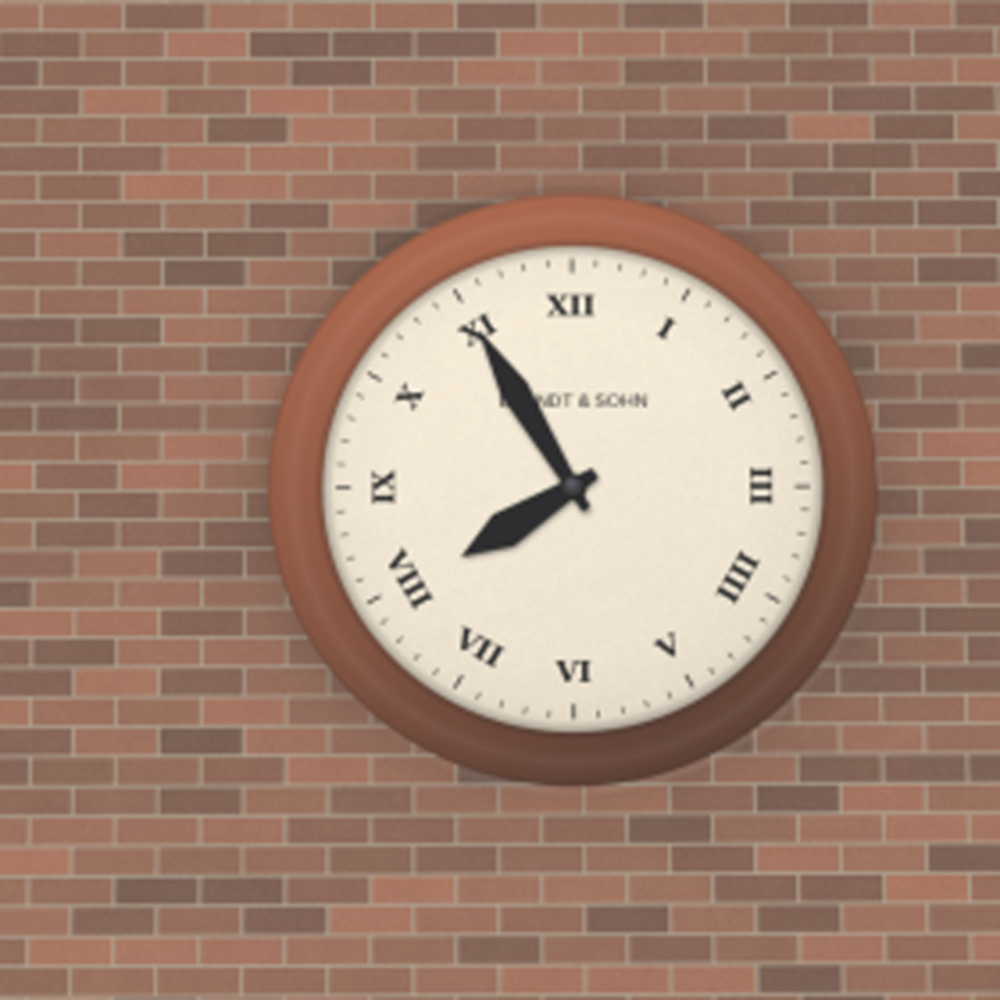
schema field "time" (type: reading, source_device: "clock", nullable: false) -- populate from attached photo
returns 7:55
